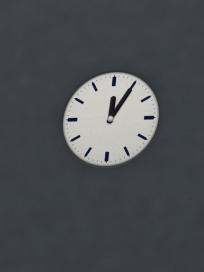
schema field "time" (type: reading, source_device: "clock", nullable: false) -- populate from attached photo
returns 12:05
